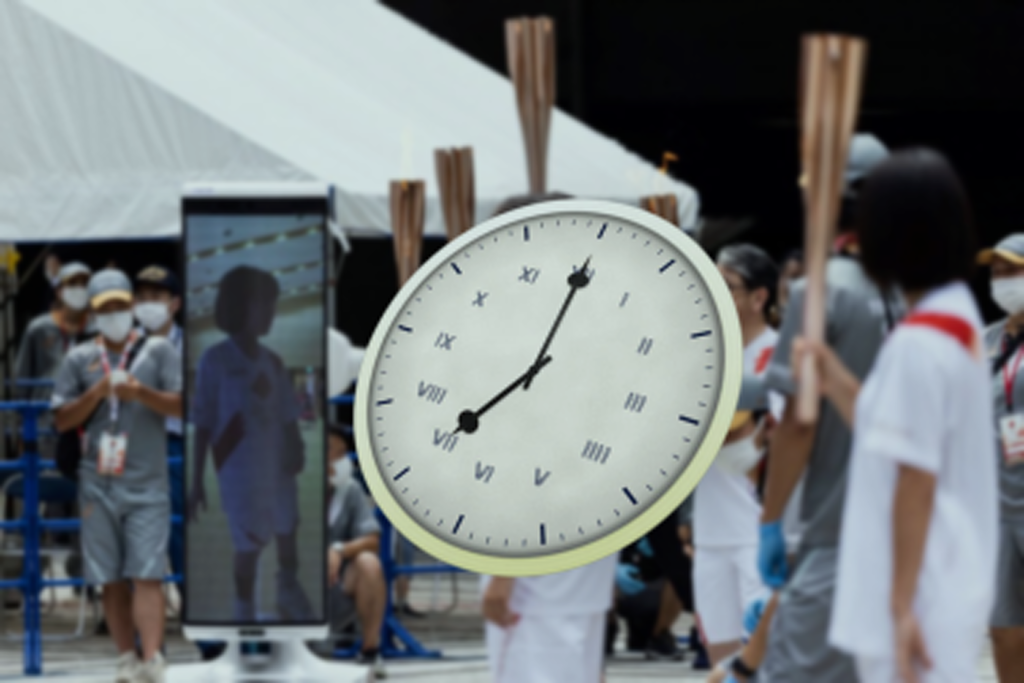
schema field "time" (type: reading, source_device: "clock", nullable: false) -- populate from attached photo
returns 7:00
